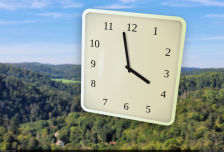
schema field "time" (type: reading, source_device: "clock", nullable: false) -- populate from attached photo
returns 3:58
